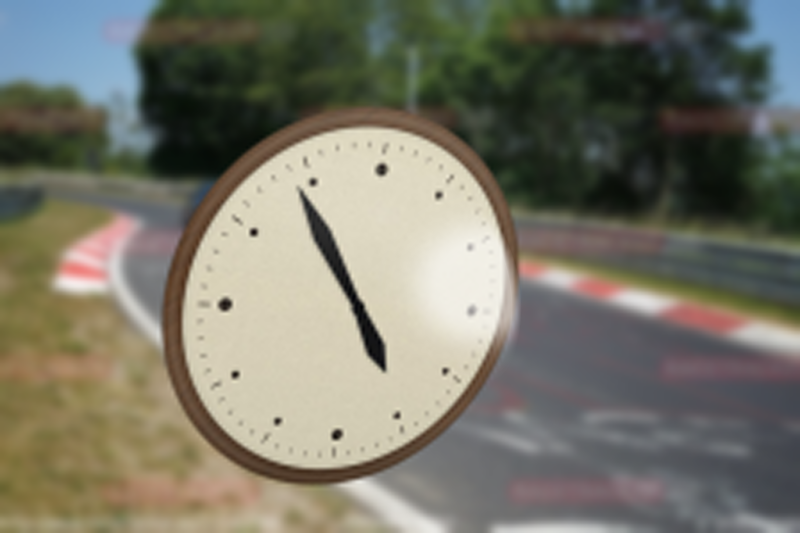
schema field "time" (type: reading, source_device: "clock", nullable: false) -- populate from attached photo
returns 4:54
